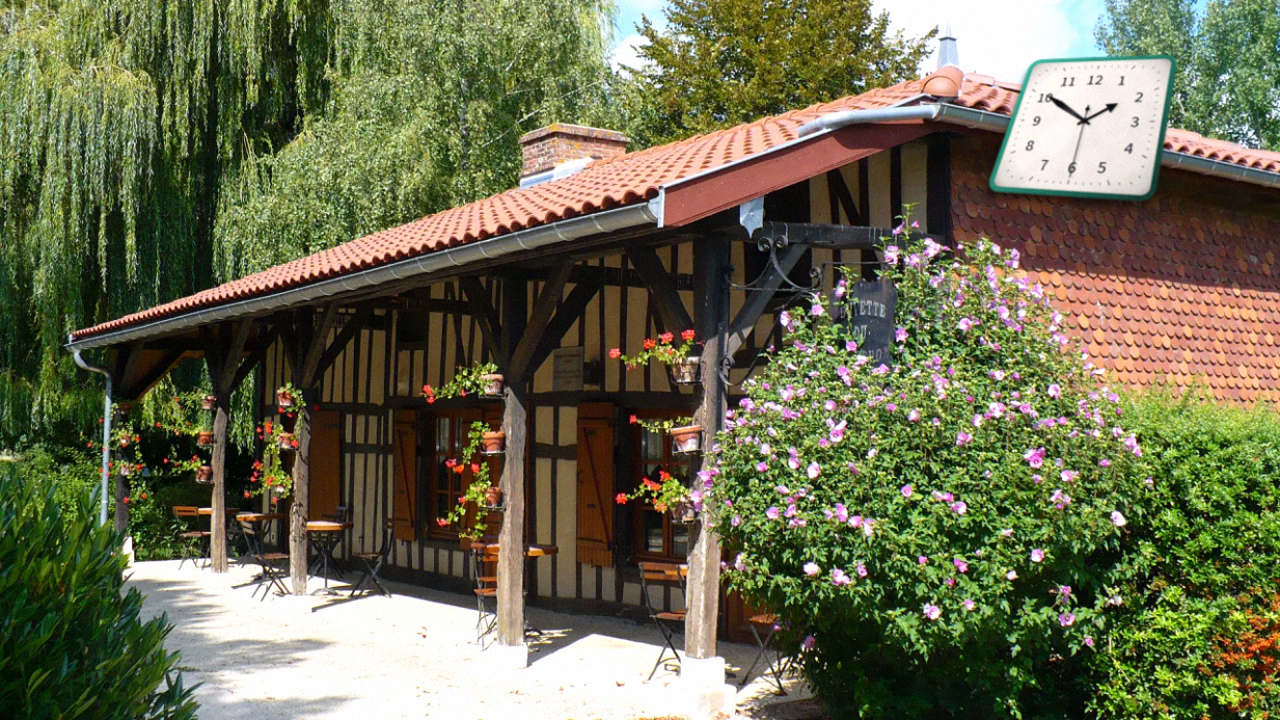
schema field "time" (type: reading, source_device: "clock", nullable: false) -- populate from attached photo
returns 1:50:30
